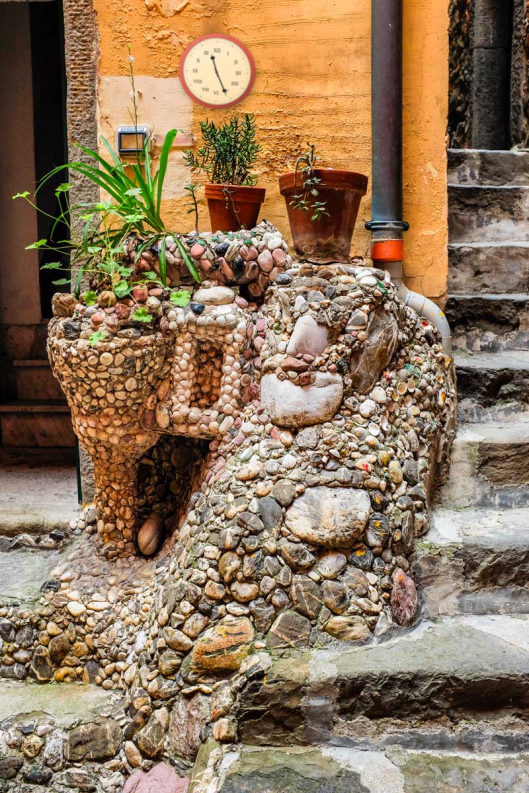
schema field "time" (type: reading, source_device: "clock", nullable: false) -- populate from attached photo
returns 11:26
